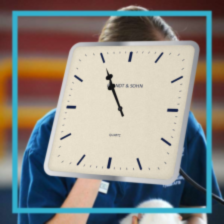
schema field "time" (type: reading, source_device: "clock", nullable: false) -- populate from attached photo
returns 10:55
